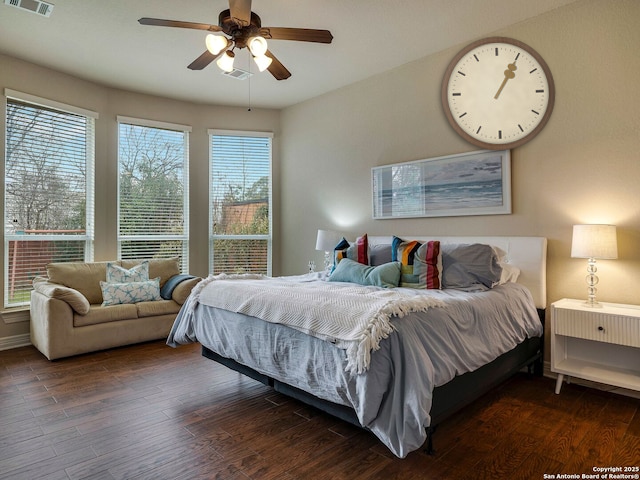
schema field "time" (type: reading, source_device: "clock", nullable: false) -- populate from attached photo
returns 1:05
